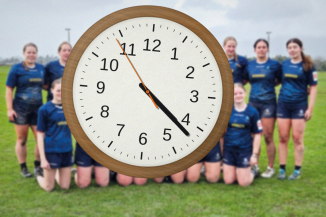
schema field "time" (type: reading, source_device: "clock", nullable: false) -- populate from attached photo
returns 4:21:54
